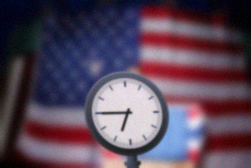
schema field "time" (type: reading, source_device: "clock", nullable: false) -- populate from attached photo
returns 6:45
